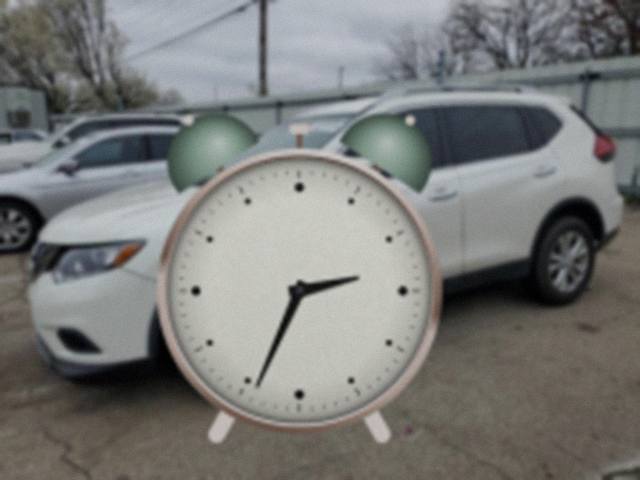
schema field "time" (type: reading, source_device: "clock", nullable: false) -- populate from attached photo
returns 2:34
